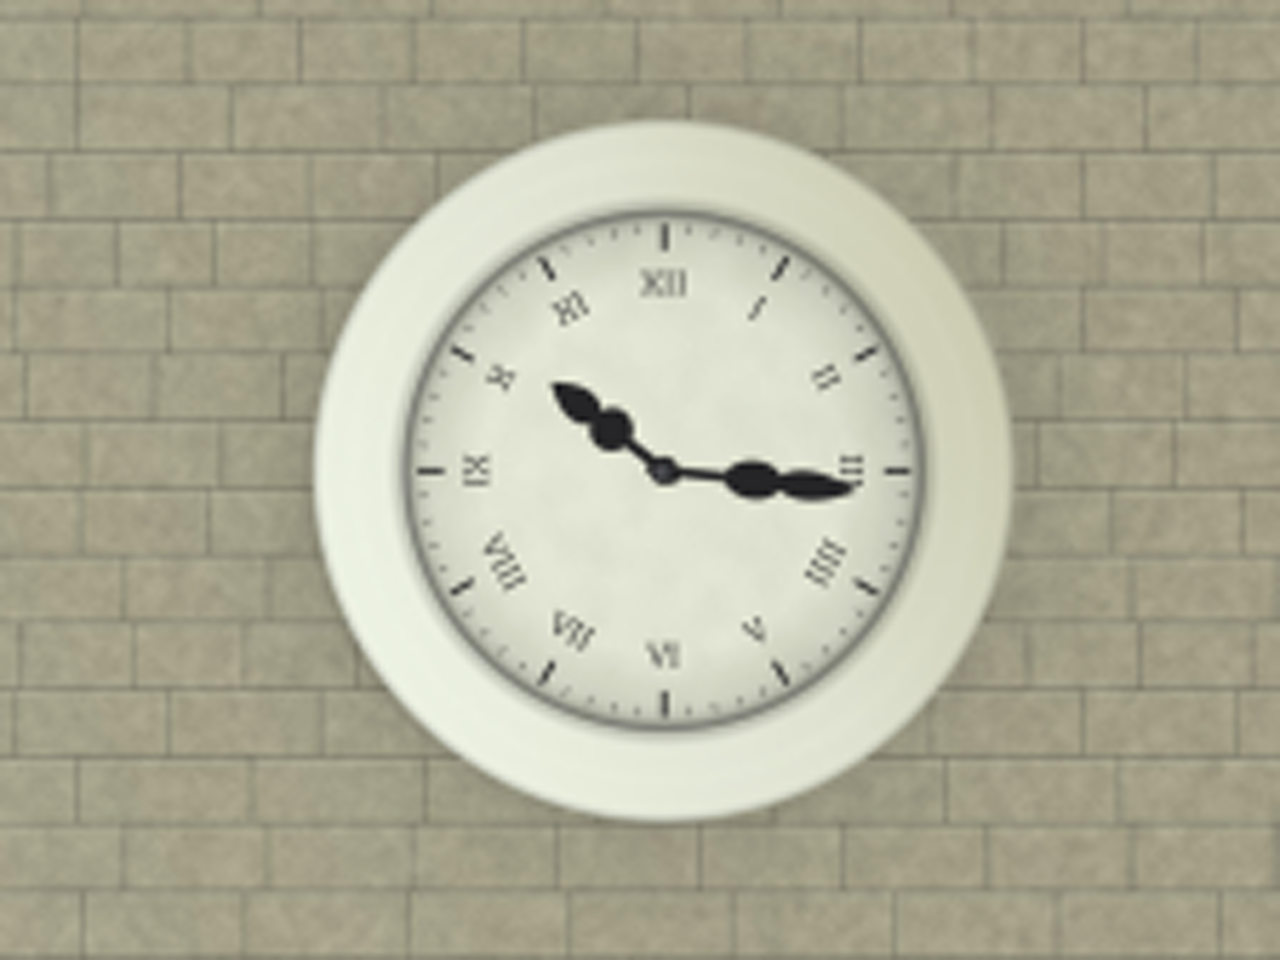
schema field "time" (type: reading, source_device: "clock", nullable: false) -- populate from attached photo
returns 10:16
